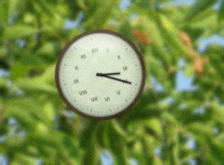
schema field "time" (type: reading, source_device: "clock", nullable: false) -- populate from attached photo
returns 3:20
